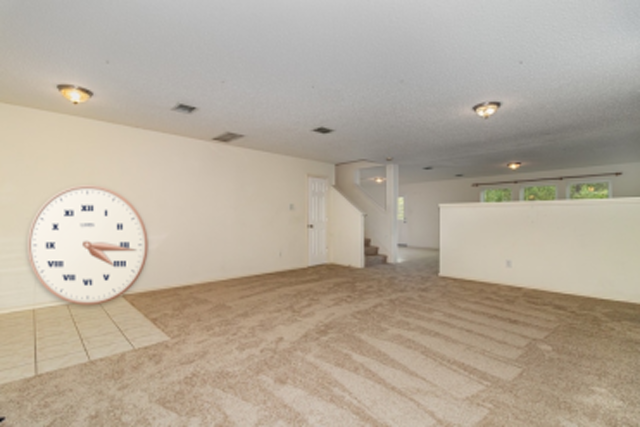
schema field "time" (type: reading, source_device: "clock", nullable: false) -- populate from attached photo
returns 4:16
